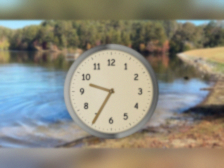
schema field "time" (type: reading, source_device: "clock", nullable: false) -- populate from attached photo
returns 9:35
